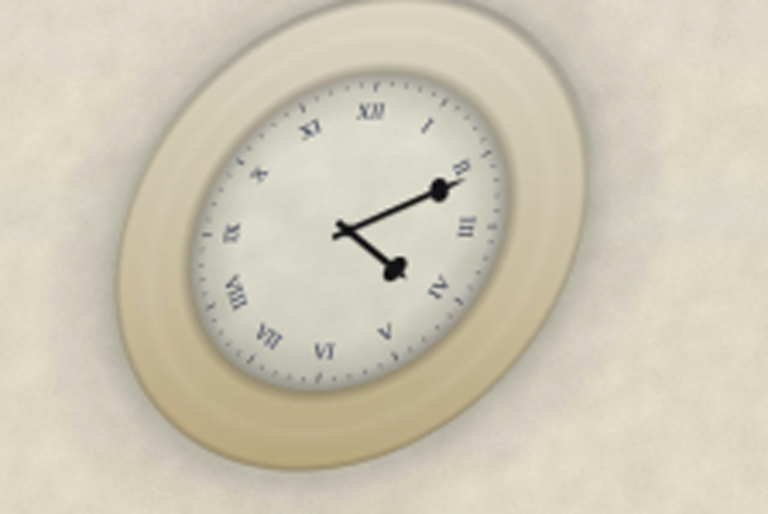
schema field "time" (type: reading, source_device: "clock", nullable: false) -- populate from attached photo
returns 4:11
